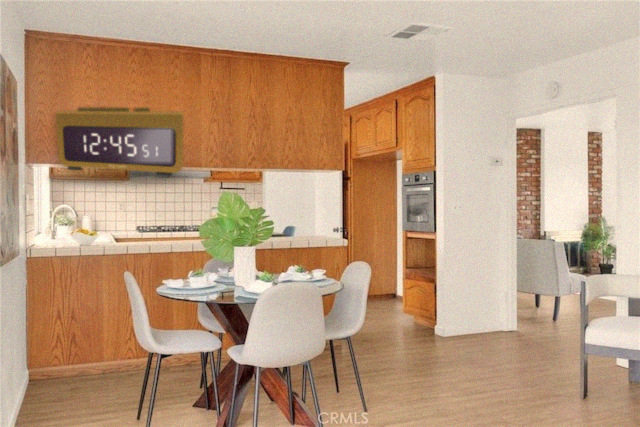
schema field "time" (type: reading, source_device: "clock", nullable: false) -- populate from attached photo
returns 12:45:51
